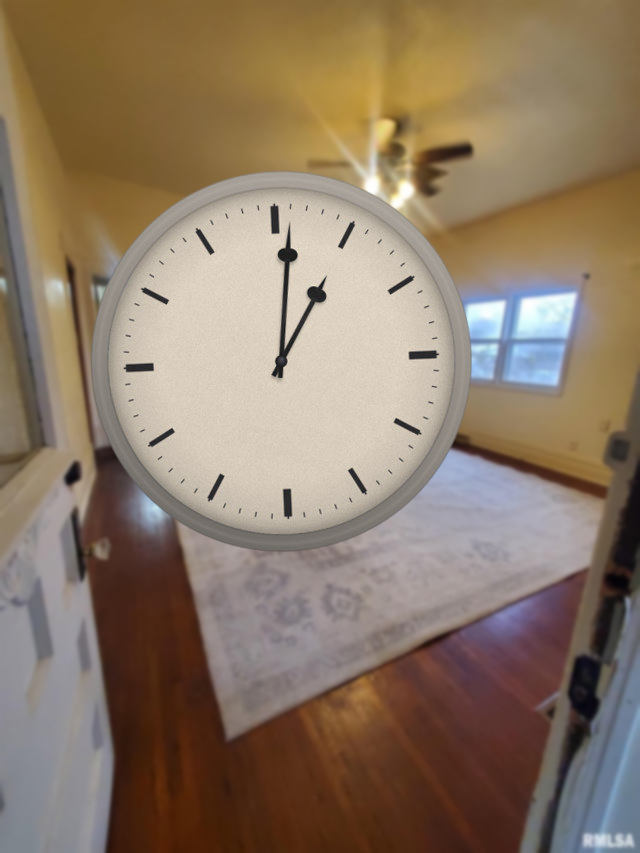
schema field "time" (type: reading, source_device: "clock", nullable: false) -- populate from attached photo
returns 1:01
